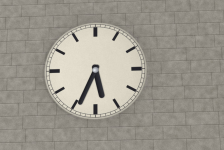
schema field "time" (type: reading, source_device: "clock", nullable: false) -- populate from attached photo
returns 5:34
